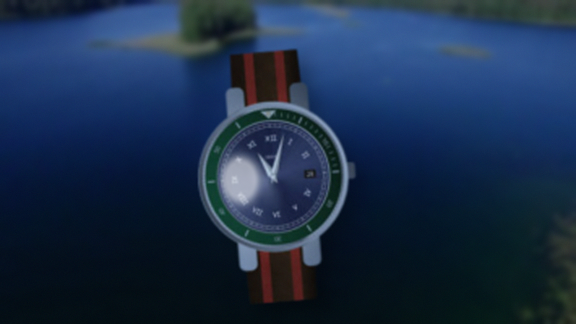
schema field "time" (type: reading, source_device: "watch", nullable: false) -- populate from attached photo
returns 11:03
